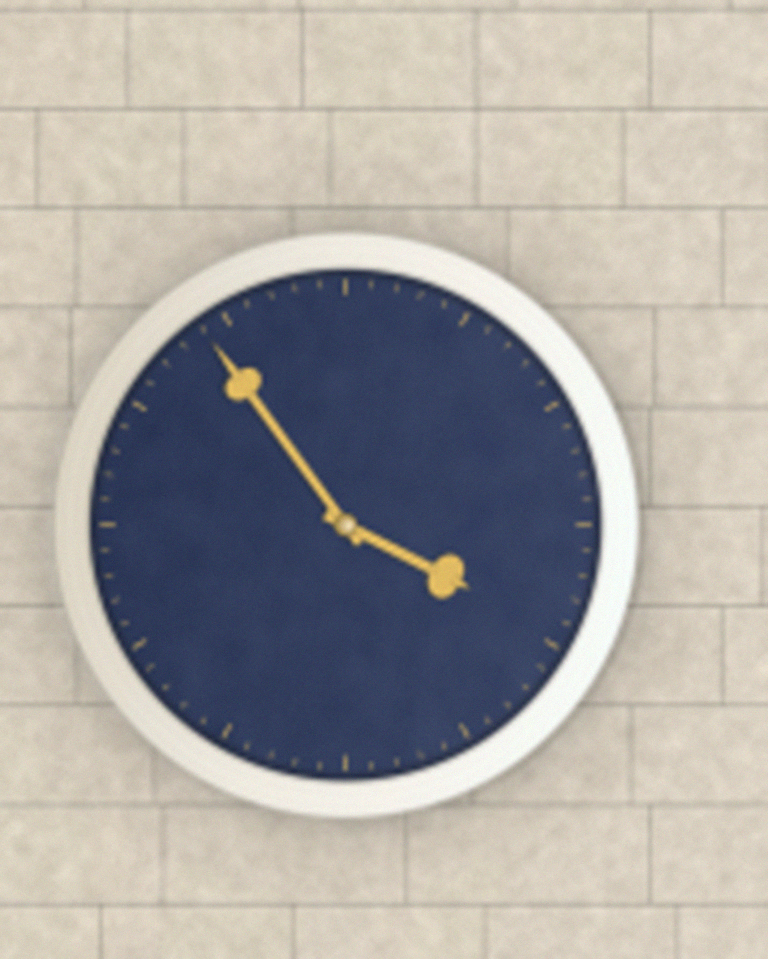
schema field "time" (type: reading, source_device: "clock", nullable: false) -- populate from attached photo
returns 3:54
